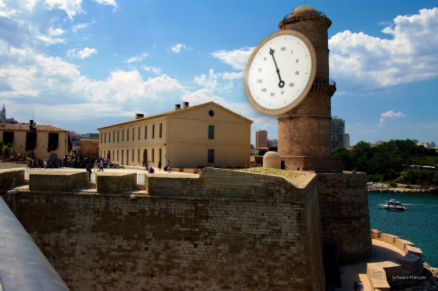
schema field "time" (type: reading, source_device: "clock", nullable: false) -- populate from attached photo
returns 4:54
